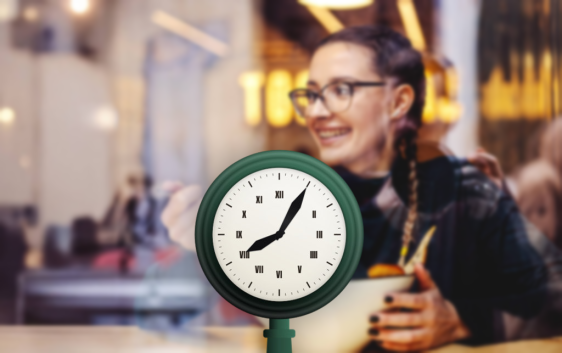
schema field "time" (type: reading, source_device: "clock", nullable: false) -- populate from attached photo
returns 8:05
